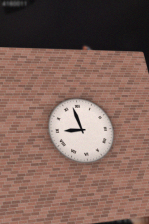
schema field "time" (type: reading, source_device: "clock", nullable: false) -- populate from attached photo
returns 8:58
